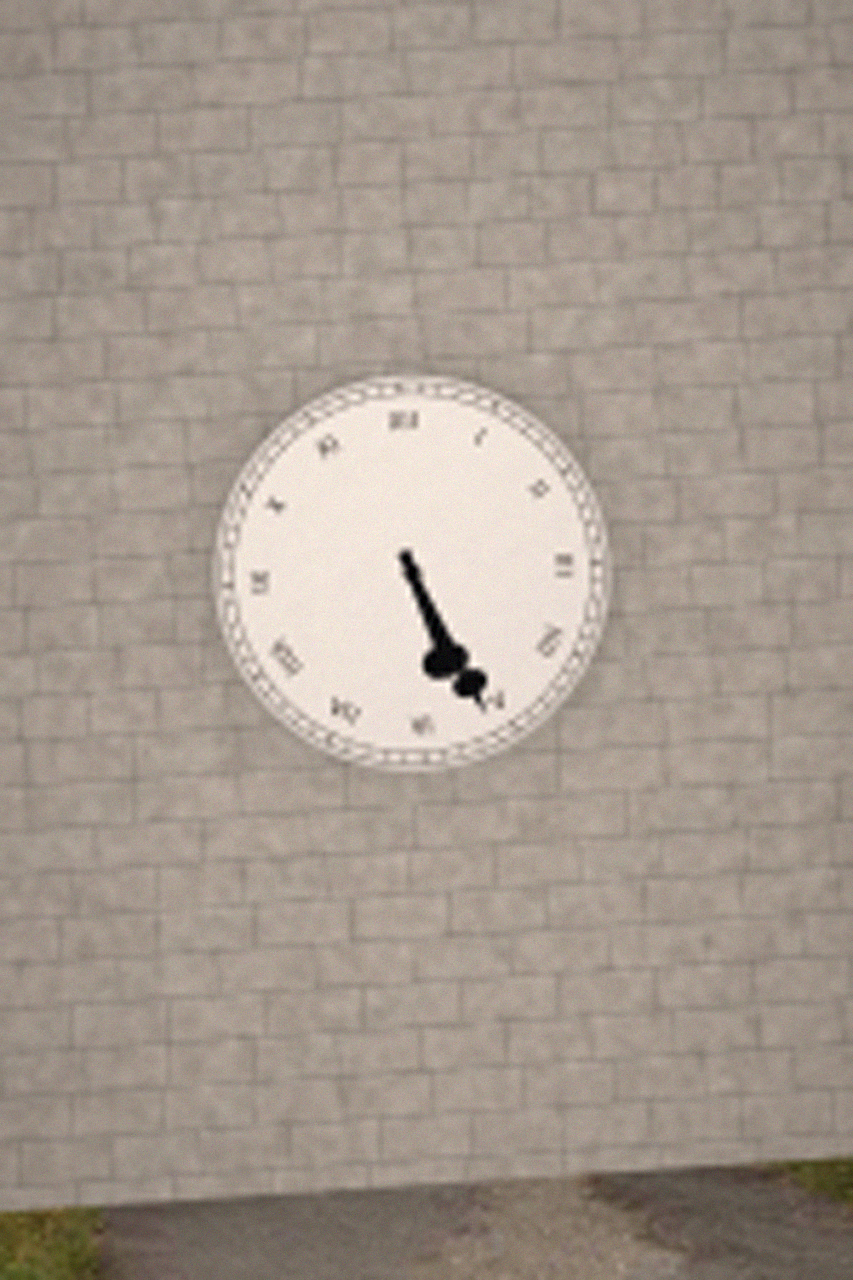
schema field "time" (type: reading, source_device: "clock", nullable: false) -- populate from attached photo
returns 5:26
